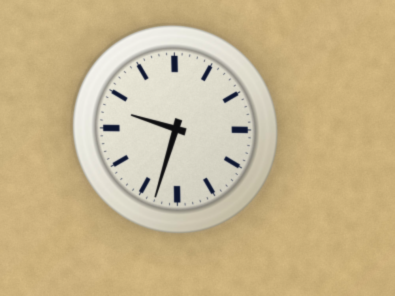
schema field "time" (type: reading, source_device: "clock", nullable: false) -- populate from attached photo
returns 9:33
